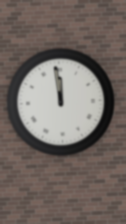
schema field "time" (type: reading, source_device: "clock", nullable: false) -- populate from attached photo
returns 11:59
